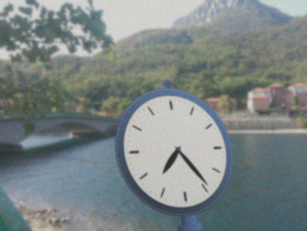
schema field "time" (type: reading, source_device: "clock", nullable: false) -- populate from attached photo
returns 7:24
